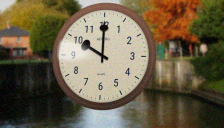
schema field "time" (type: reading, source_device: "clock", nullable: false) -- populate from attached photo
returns 10:00
